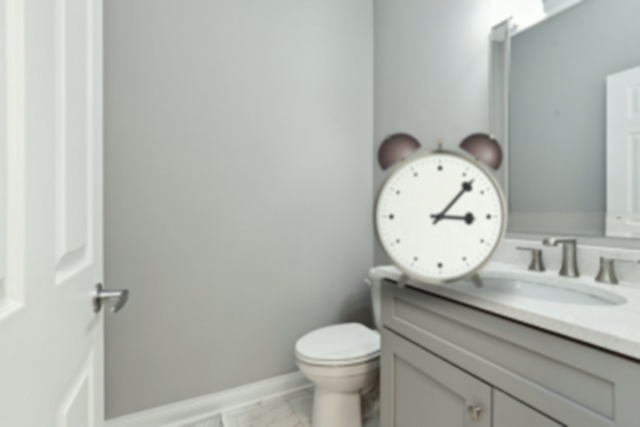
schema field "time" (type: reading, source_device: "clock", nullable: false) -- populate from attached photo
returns 3:07
